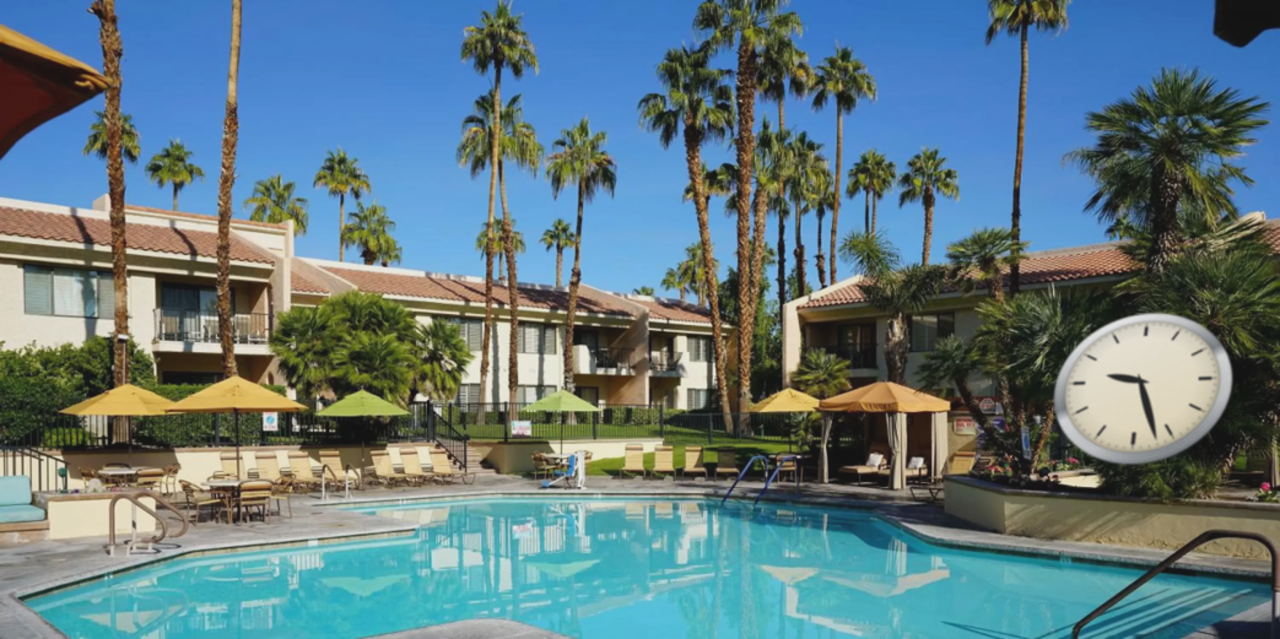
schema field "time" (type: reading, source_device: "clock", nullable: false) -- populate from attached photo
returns 9:27
